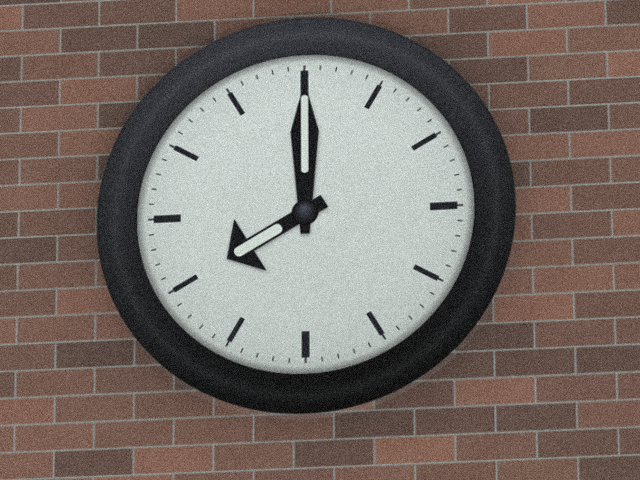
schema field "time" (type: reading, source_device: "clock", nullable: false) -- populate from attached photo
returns 8:00
